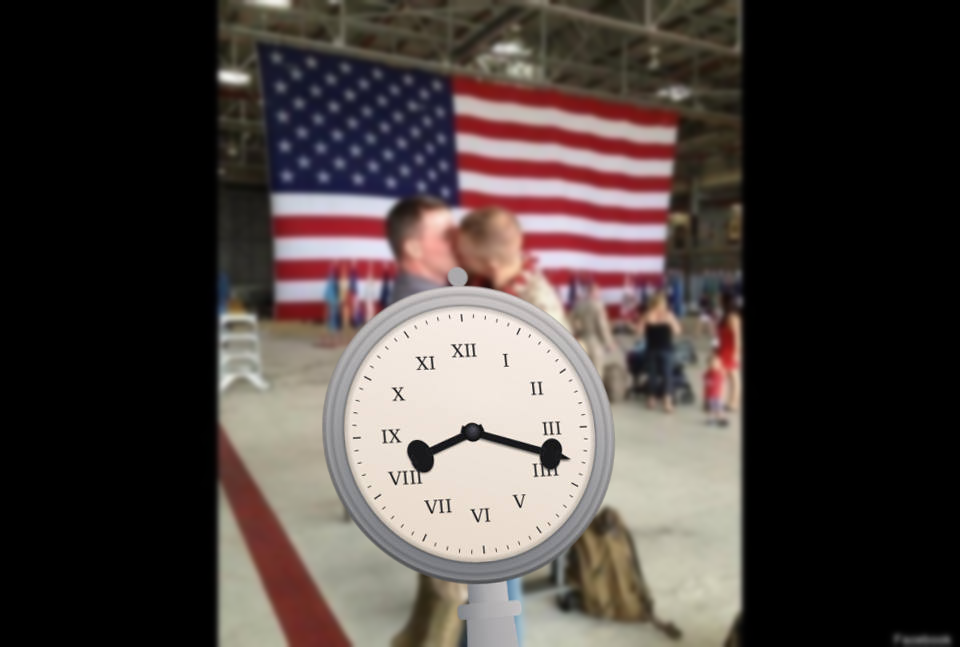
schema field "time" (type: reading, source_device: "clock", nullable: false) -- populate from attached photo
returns 8:18
